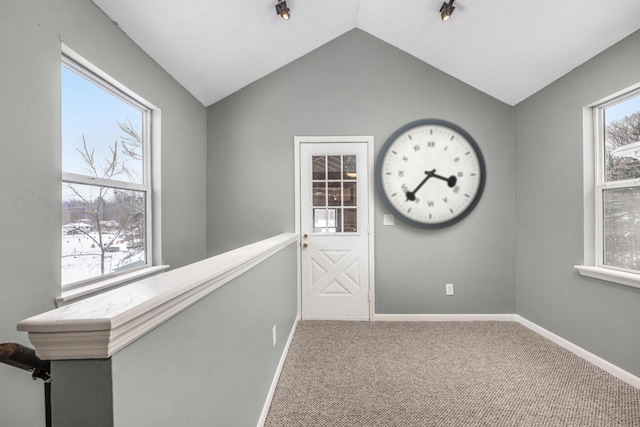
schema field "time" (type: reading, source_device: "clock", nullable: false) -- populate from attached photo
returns 3:37
